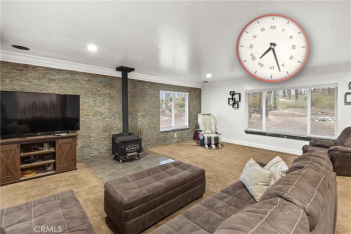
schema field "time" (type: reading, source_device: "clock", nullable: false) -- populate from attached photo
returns 7:27
